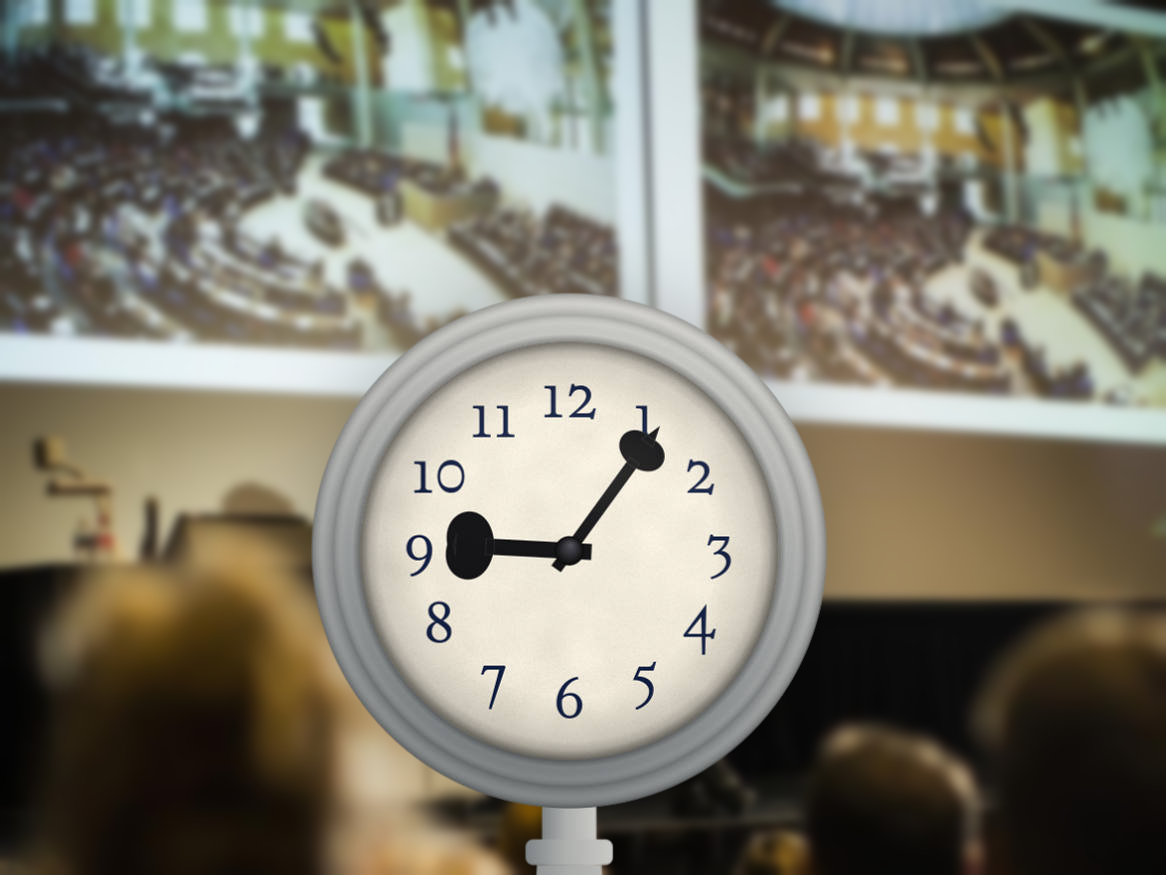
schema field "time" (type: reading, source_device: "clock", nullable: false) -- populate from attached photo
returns 9:06
